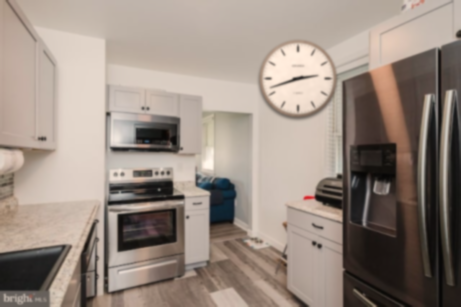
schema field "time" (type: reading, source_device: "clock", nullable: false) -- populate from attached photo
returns 2:42
